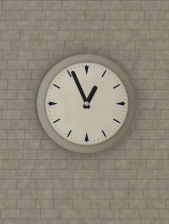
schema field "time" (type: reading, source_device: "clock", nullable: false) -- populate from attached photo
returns 12:56
